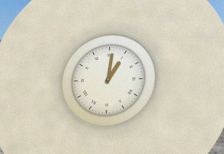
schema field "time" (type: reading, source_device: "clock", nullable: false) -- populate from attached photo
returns 1:01
